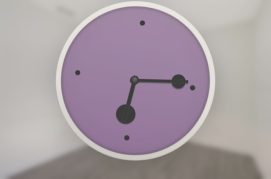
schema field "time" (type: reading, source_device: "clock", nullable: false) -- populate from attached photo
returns 6:14
